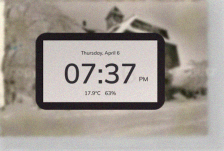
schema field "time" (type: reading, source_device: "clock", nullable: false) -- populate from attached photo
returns 7:37
